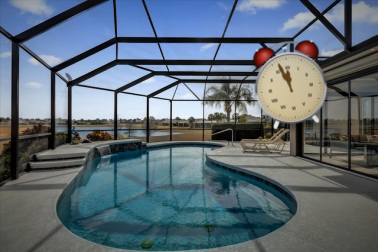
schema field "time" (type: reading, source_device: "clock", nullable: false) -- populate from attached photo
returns 11:57
